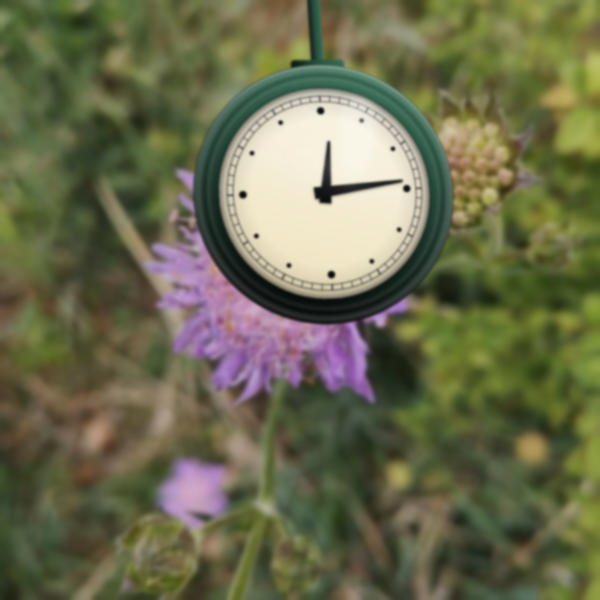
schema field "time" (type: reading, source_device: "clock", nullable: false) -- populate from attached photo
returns 12:14
